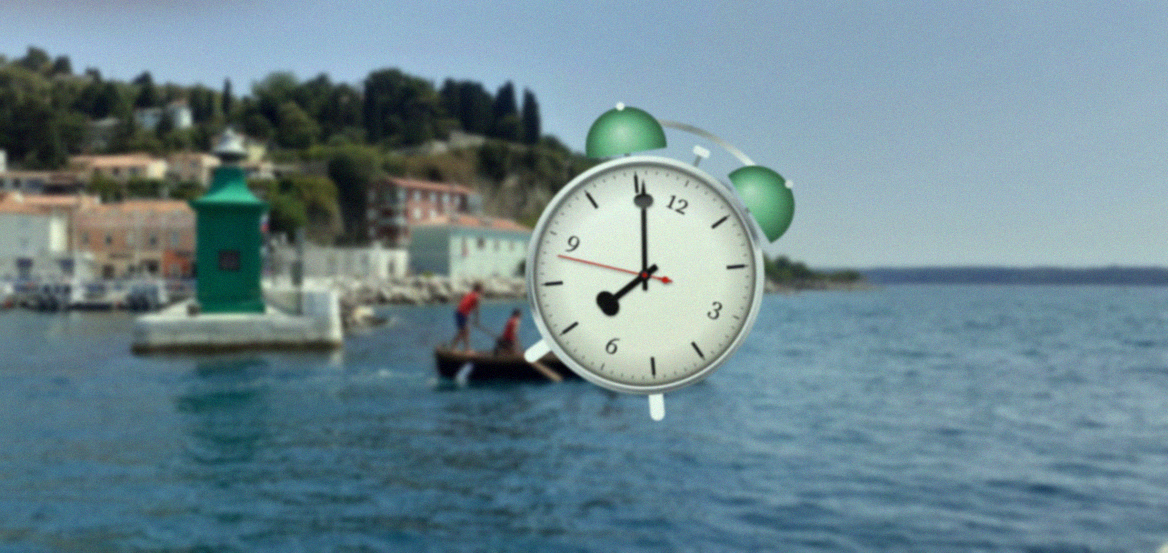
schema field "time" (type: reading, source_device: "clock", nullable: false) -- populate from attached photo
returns 6:55:43
